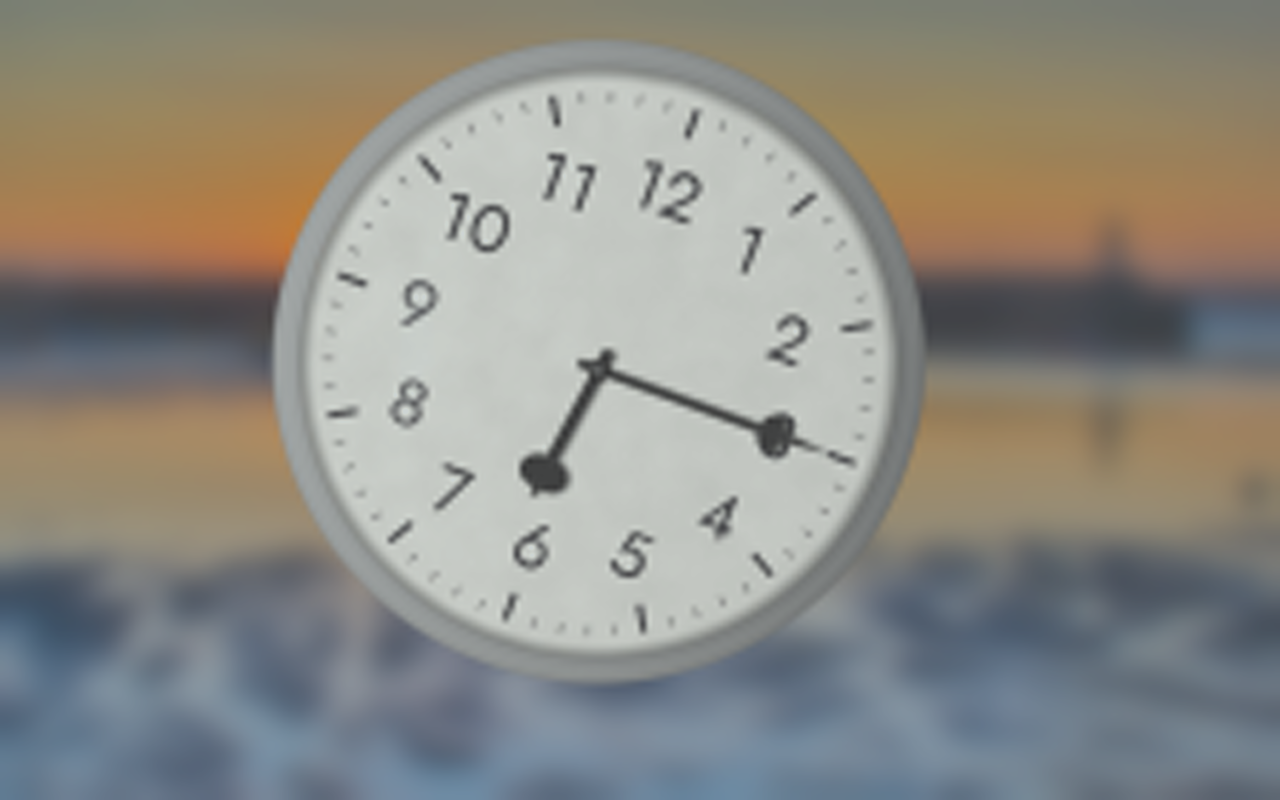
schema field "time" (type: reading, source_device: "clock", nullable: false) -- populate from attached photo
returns 6:15
